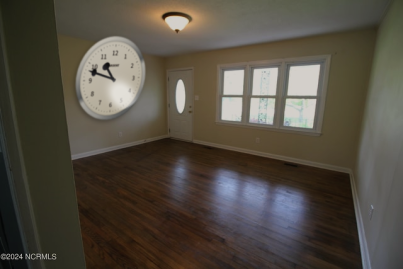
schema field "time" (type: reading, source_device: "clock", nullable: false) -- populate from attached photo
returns 10:48
